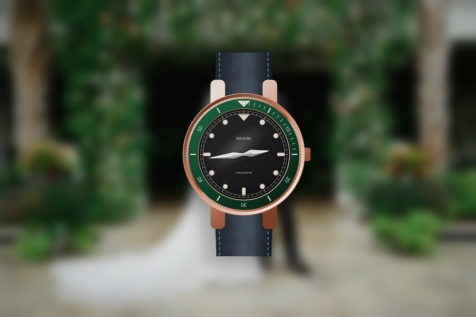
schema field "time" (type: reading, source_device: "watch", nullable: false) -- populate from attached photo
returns 2:44
